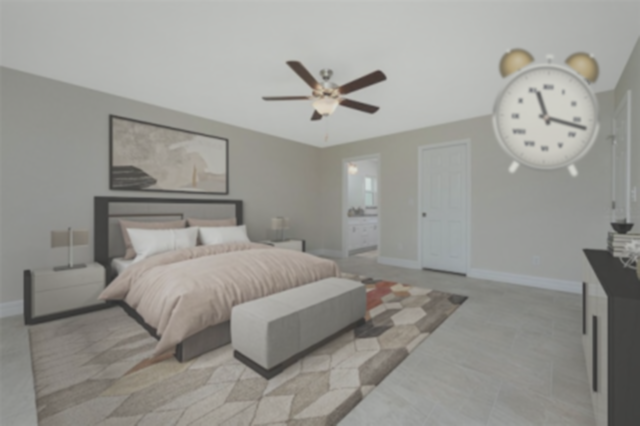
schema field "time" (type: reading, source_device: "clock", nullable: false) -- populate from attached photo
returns 11:17
